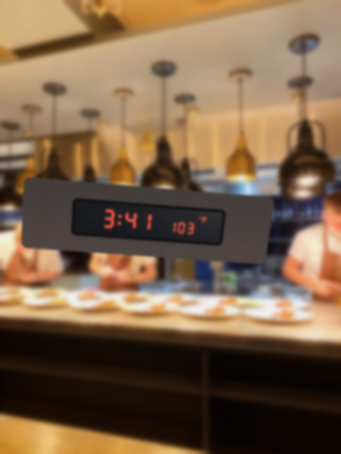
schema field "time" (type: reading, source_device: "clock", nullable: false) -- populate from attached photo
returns 3:41
